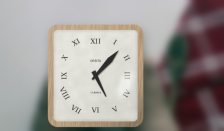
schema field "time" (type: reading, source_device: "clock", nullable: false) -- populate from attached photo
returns 5:07
